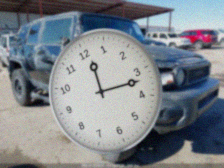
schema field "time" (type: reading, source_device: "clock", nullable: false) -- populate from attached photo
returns 12:17
